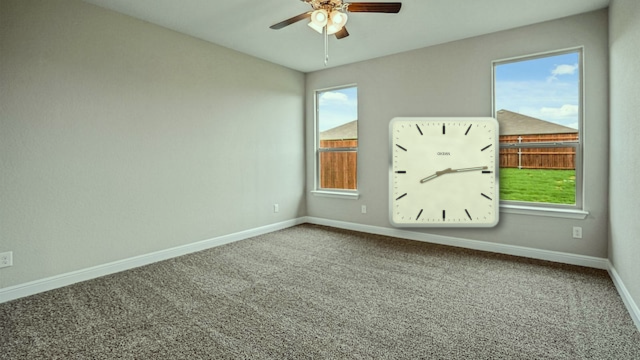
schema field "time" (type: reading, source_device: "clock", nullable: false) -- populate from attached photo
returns 8:14
